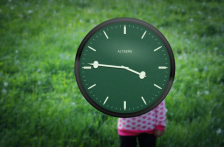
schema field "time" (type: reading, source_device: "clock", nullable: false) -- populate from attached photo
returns 3:46
